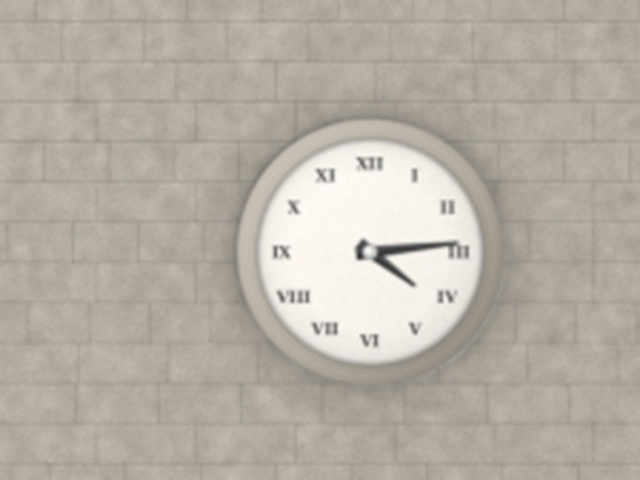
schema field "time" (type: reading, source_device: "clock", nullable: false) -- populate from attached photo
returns 4:14
